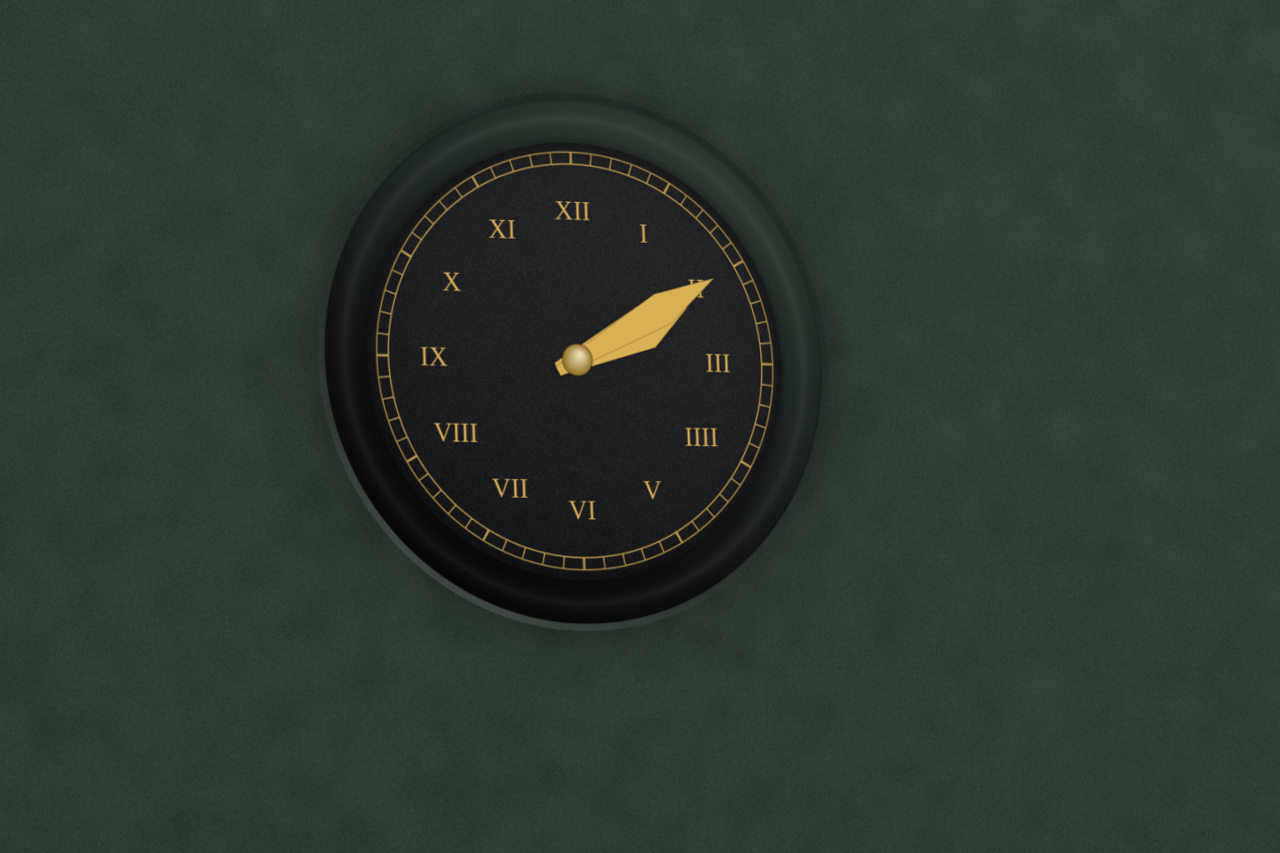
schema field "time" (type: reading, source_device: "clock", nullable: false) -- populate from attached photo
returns 2:10
